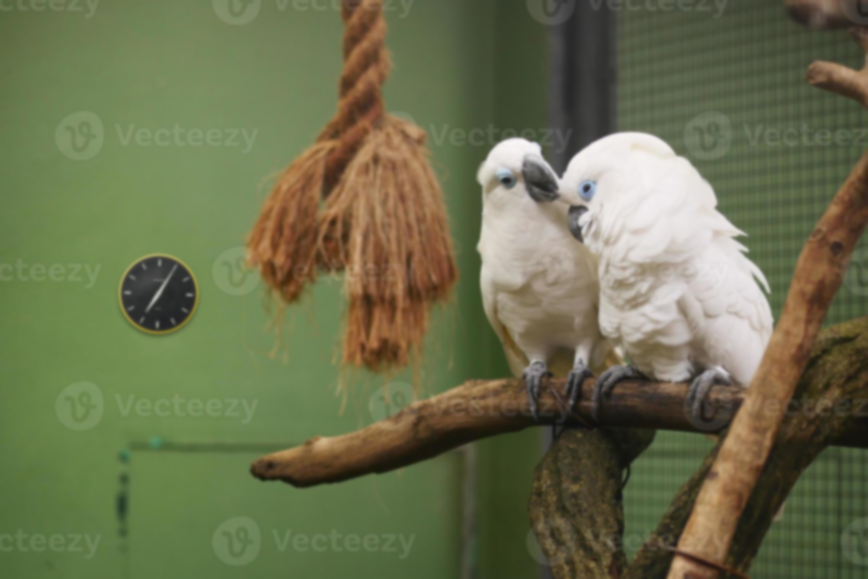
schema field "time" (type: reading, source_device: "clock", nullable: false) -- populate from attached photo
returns 7:05
